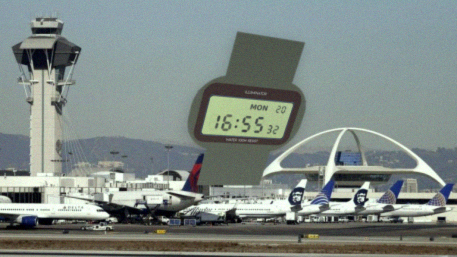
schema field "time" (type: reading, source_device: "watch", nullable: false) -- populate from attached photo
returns 16:55:32
